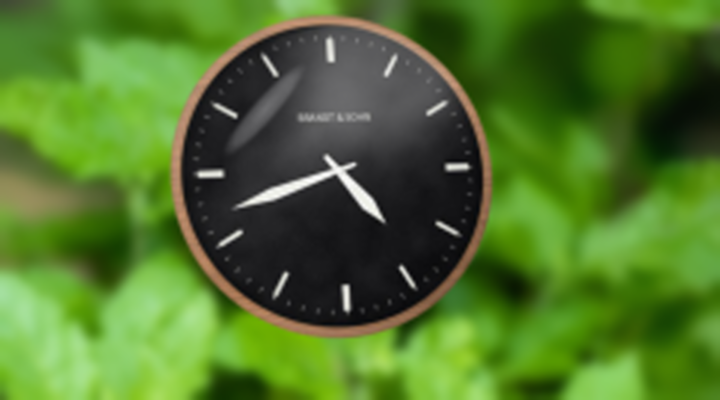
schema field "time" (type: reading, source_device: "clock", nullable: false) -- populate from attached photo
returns 4:42
